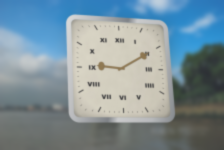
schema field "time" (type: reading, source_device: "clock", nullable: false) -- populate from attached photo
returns 9:10
